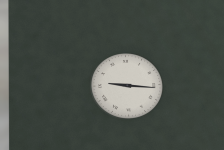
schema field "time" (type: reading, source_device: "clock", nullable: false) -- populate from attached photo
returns 9:16
